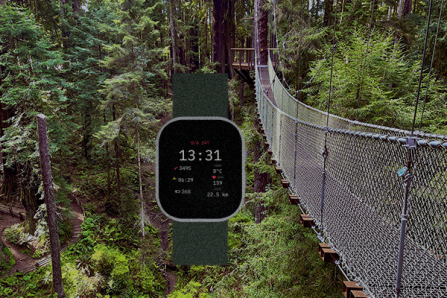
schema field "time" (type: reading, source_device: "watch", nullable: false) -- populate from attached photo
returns 13:31
